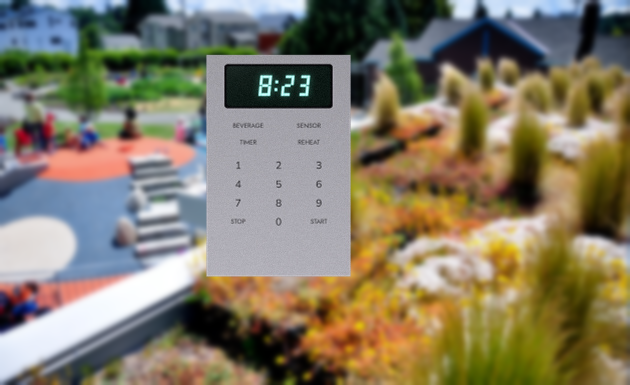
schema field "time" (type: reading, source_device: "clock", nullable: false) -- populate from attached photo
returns 8:23
